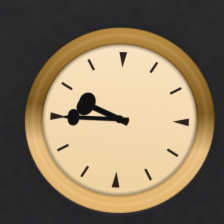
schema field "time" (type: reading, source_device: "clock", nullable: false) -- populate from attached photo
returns 9:45
